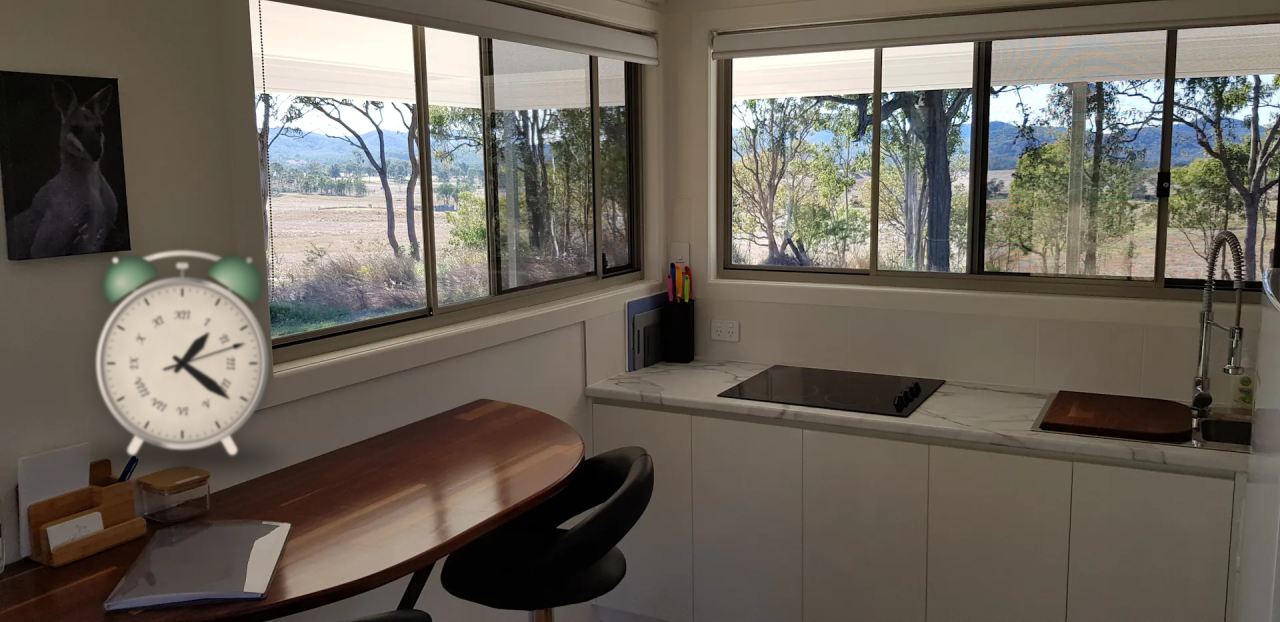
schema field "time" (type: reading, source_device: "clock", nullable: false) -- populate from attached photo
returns 1:21:12
